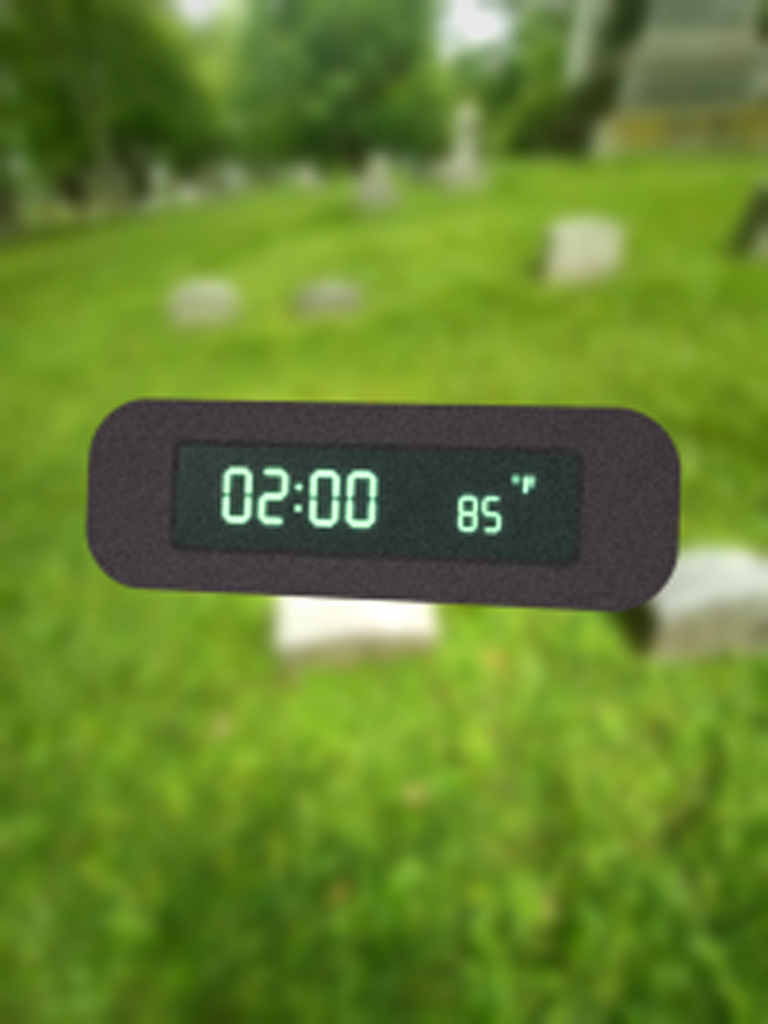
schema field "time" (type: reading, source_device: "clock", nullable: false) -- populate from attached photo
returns 2:00
